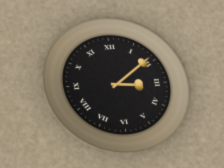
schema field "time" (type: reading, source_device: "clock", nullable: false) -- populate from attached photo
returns 3:09
